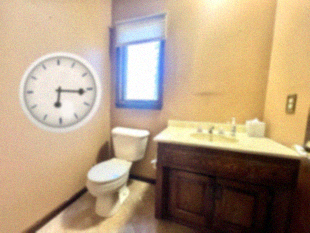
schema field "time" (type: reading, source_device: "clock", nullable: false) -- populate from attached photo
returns 6:16
